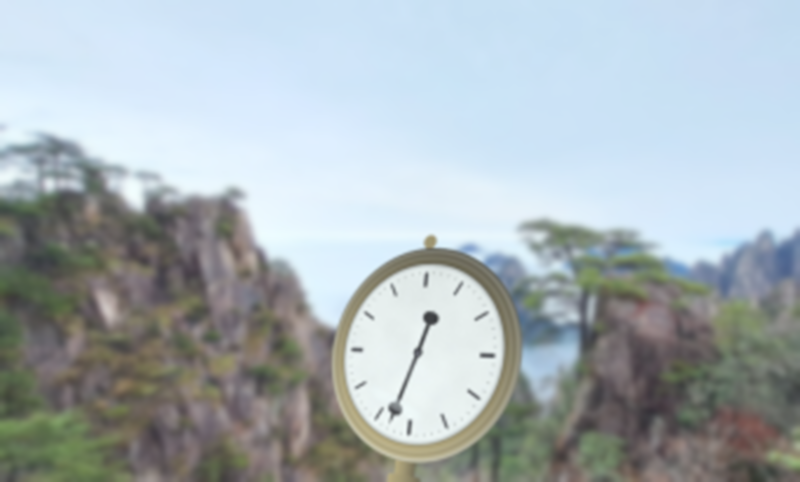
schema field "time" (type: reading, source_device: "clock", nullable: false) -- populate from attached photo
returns 12:33
